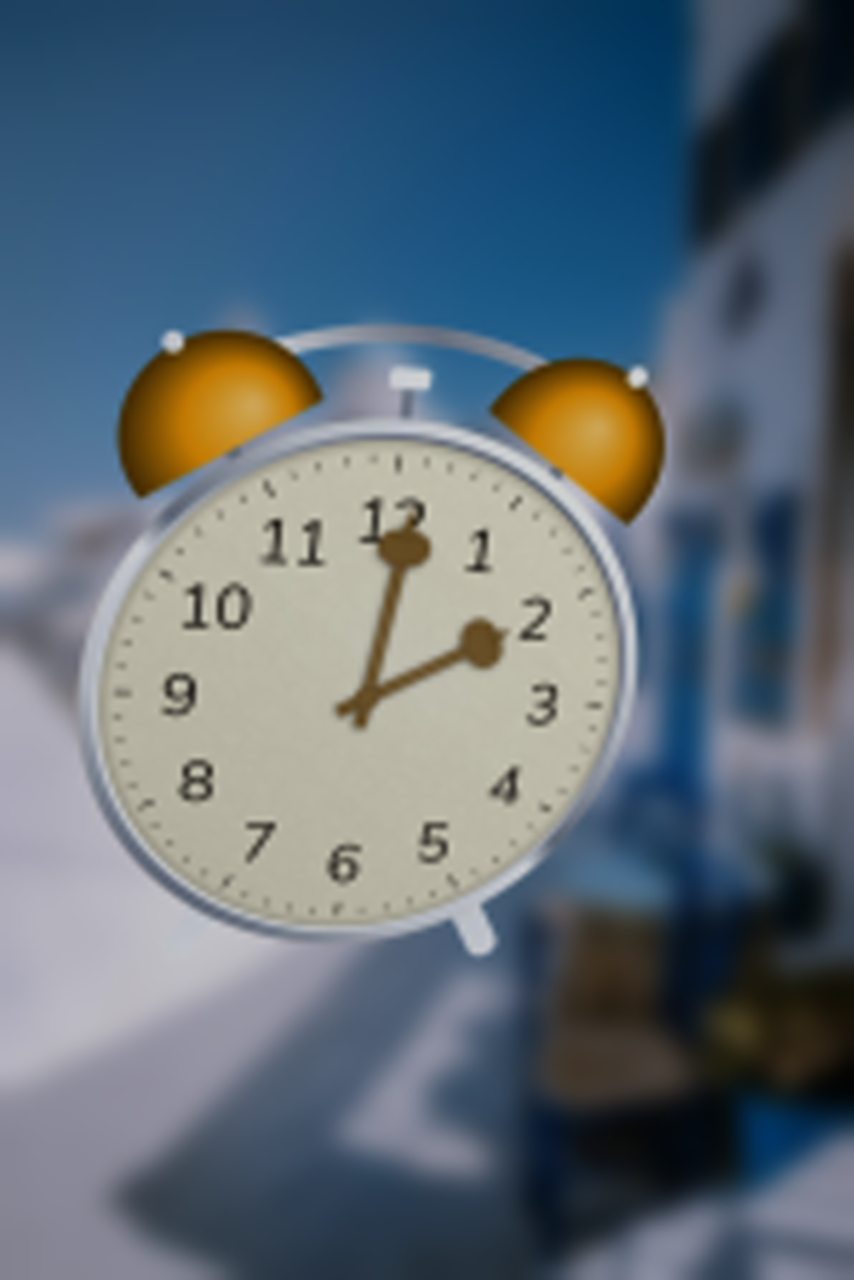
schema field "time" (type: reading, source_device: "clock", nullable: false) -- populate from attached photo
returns 2:01
